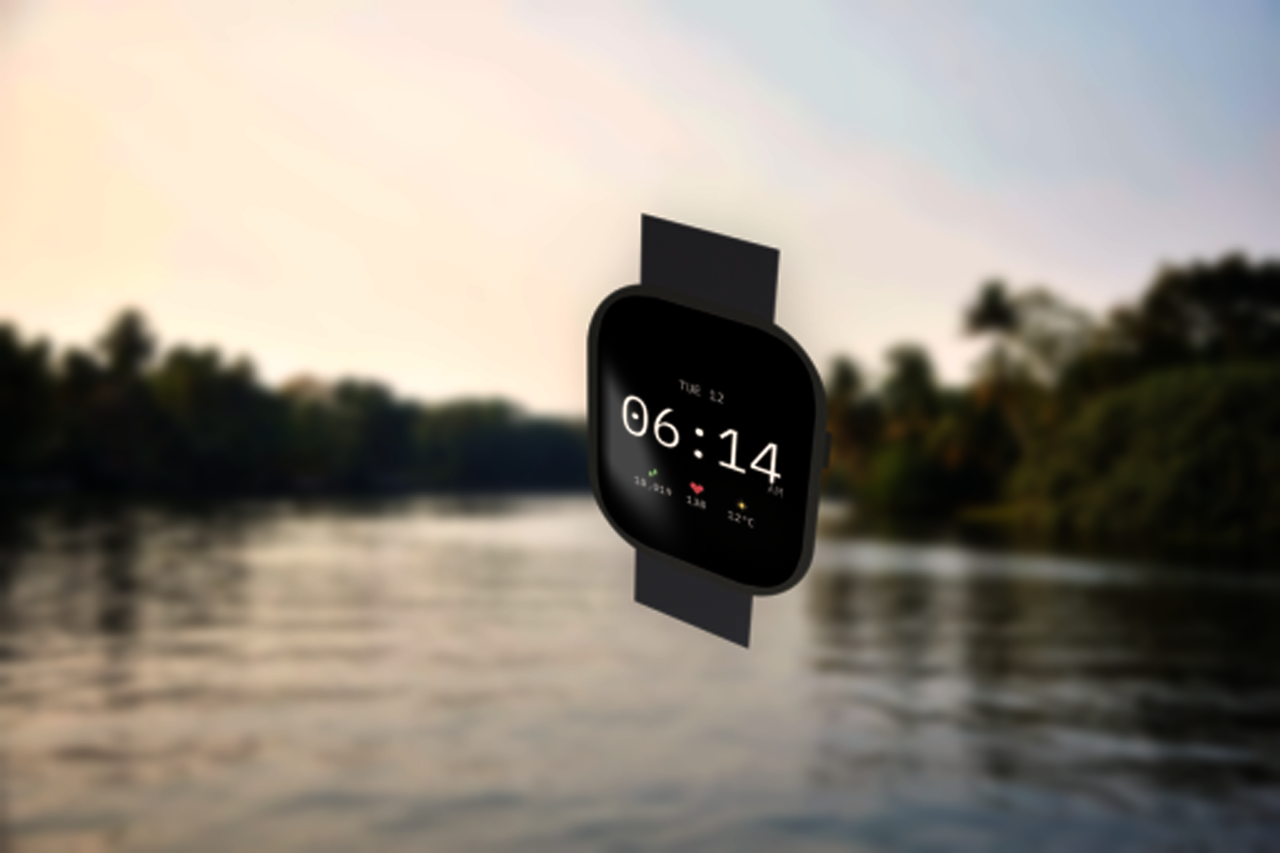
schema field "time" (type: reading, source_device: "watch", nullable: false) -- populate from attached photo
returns 6:14
